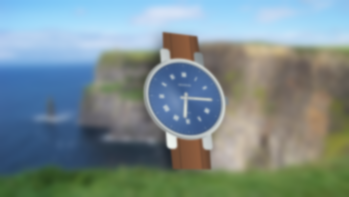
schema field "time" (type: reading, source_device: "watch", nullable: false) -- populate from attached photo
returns 6:15
